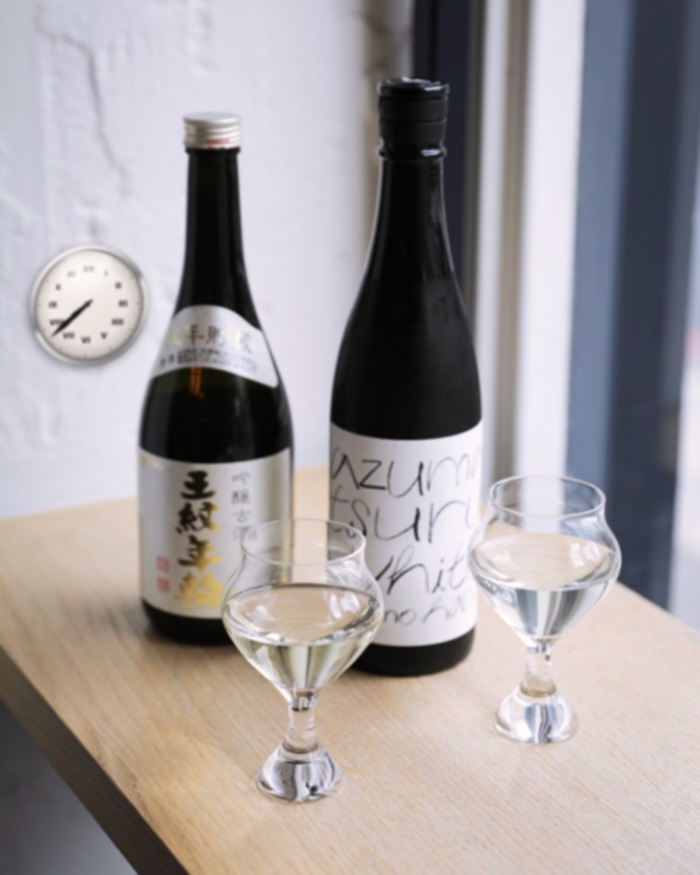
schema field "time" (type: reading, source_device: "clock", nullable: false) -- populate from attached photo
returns 7:38
